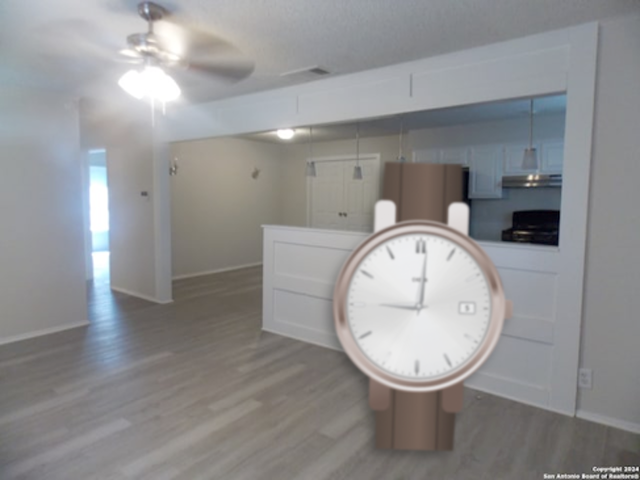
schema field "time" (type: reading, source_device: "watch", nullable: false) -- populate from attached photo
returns 9:01
